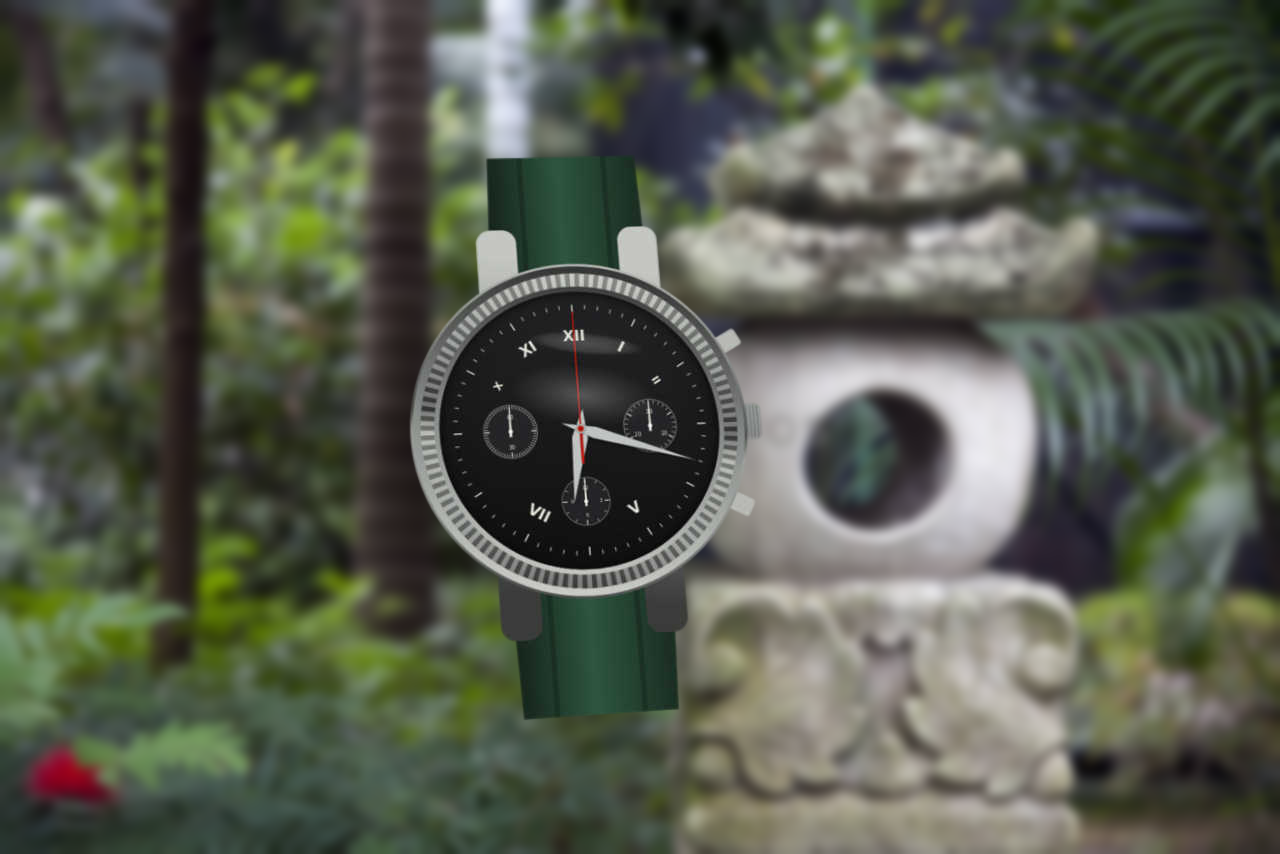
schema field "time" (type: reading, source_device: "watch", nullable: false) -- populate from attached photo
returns 6:18
